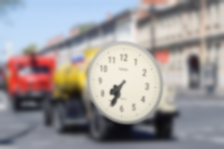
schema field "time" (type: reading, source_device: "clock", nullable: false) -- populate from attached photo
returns 7:34
